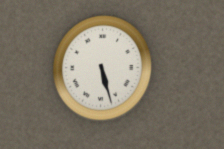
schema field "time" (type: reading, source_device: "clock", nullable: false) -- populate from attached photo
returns 5:27
